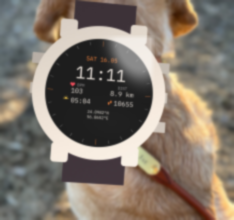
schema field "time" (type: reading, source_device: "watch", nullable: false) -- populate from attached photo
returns 11:11
